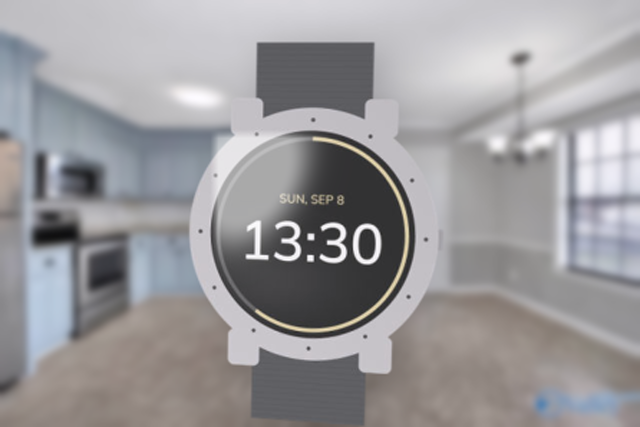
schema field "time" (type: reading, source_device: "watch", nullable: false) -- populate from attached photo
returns 13:30
